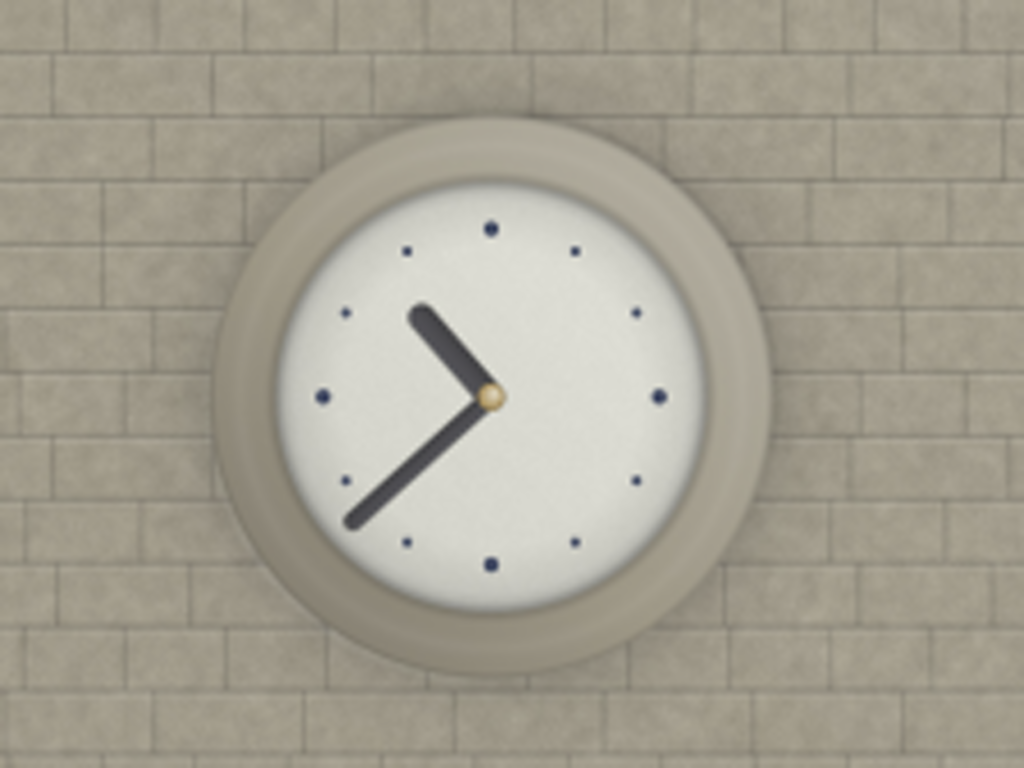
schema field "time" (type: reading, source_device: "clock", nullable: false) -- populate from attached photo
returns 10:38
